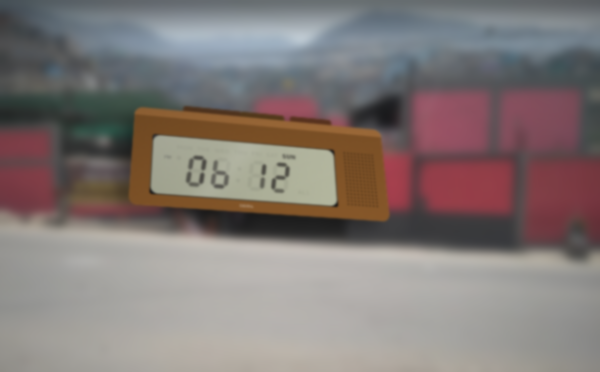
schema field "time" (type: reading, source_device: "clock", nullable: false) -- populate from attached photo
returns 6:12
